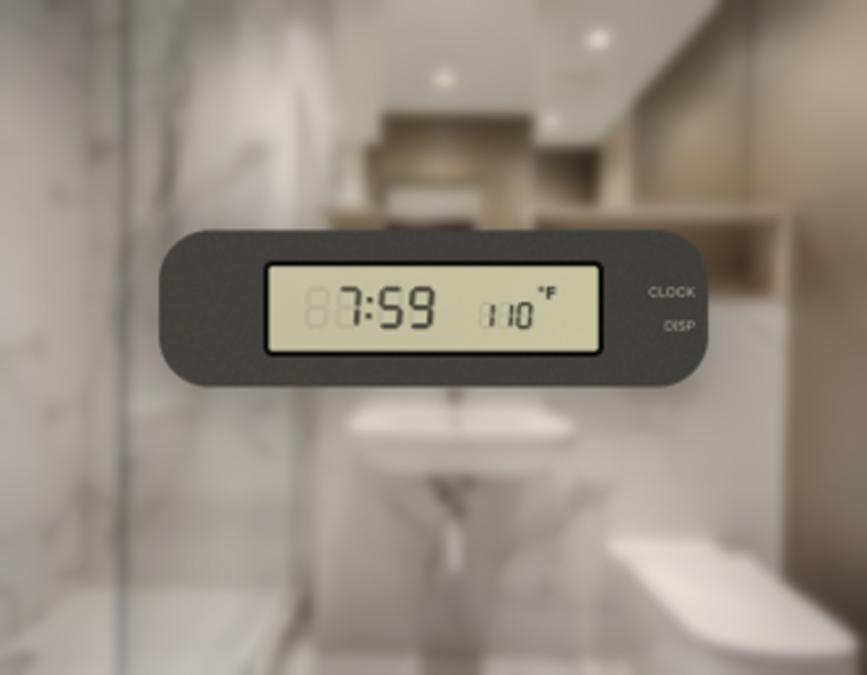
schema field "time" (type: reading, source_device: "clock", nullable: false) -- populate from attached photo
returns 7:59
